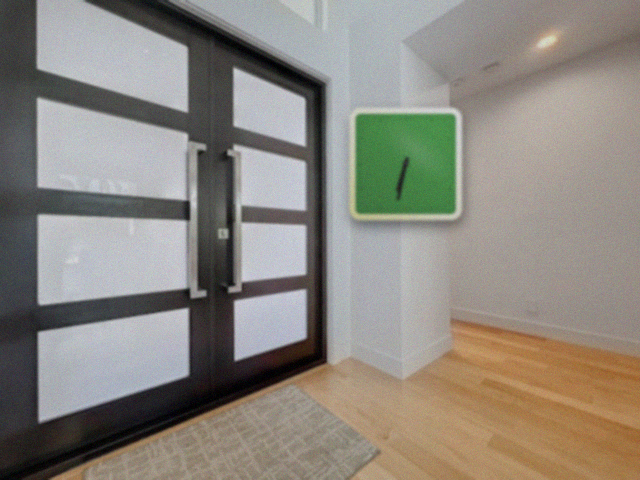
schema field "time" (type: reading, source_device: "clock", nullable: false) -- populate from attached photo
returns 6:32
